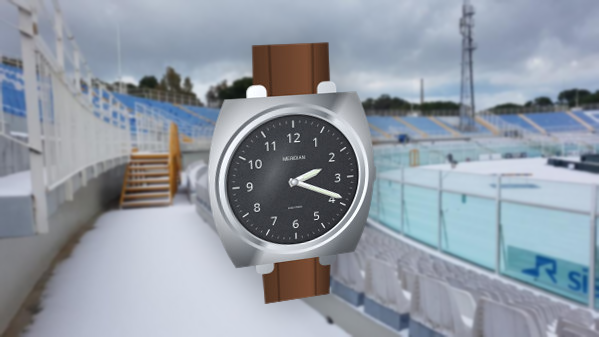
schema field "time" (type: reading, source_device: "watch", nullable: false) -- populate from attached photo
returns 2:19
